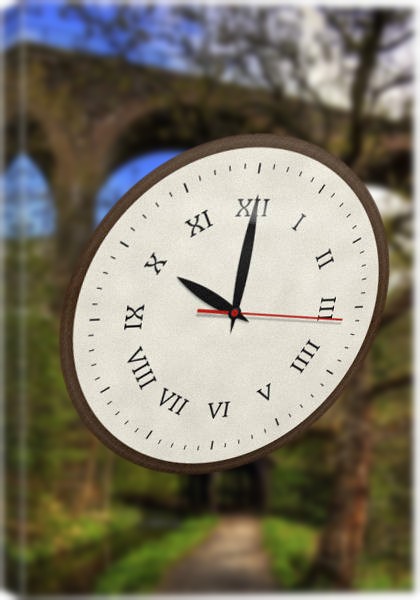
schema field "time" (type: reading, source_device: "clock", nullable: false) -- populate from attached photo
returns 10:00:16
